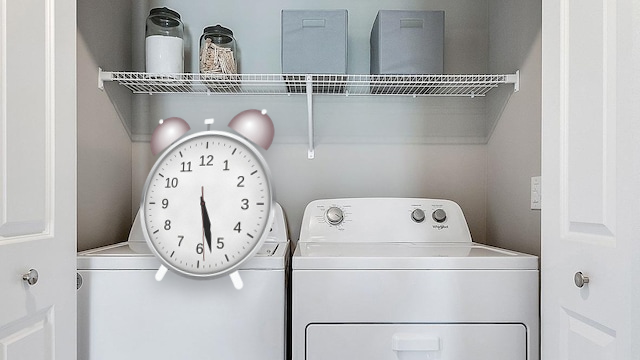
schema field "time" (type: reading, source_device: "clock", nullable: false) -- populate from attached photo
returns 5:27:29
